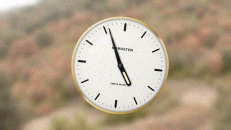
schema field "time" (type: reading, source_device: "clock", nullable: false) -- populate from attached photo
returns 4:56
